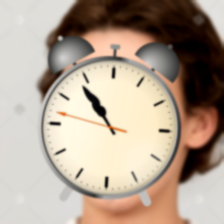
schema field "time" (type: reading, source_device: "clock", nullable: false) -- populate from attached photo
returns 10:53:47
